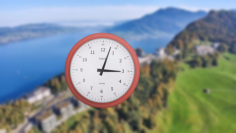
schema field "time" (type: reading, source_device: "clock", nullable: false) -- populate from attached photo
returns 3:03
